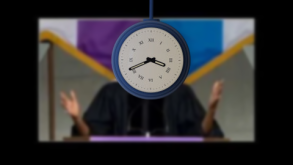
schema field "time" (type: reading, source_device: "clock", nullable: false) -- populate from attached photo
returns 3:41
